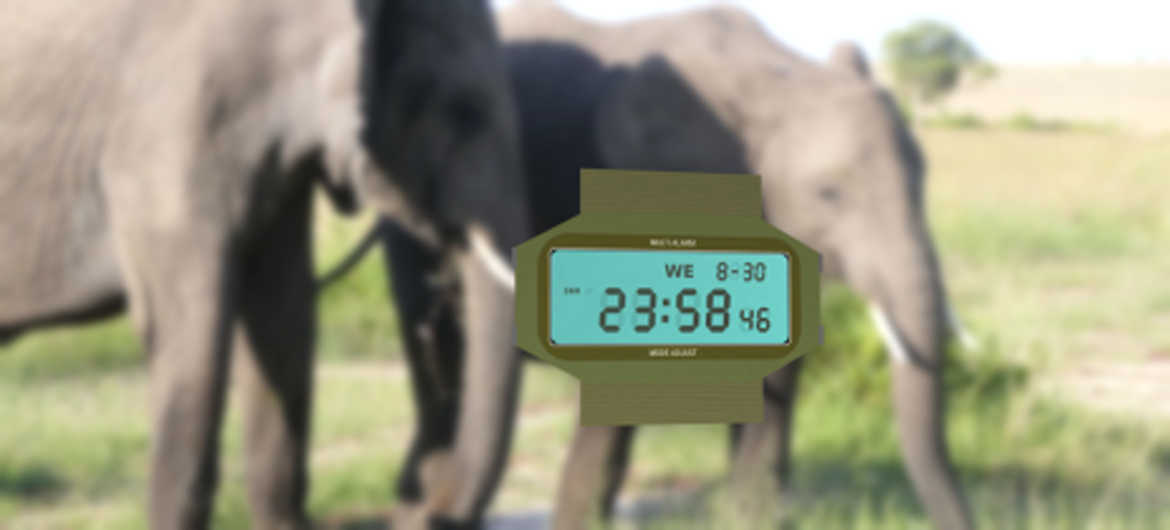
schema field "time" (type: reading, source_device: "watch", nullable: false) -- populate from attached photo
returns 23:58:46
